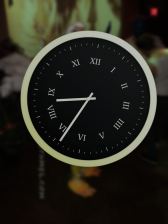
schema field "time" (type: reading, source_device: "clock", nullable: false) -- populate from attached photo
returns 8:34
